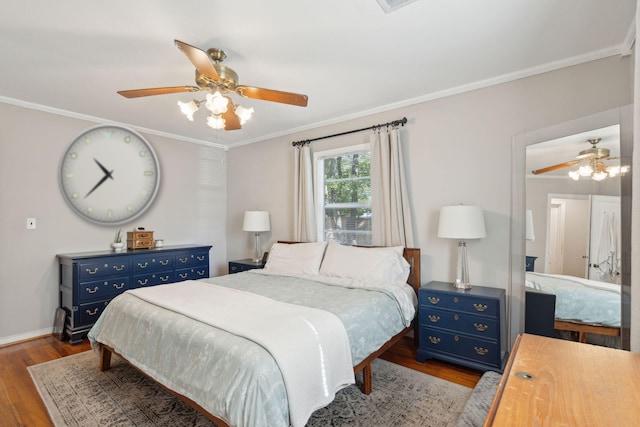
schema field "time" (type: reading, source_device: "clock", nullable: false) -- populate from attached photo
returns 10:38
